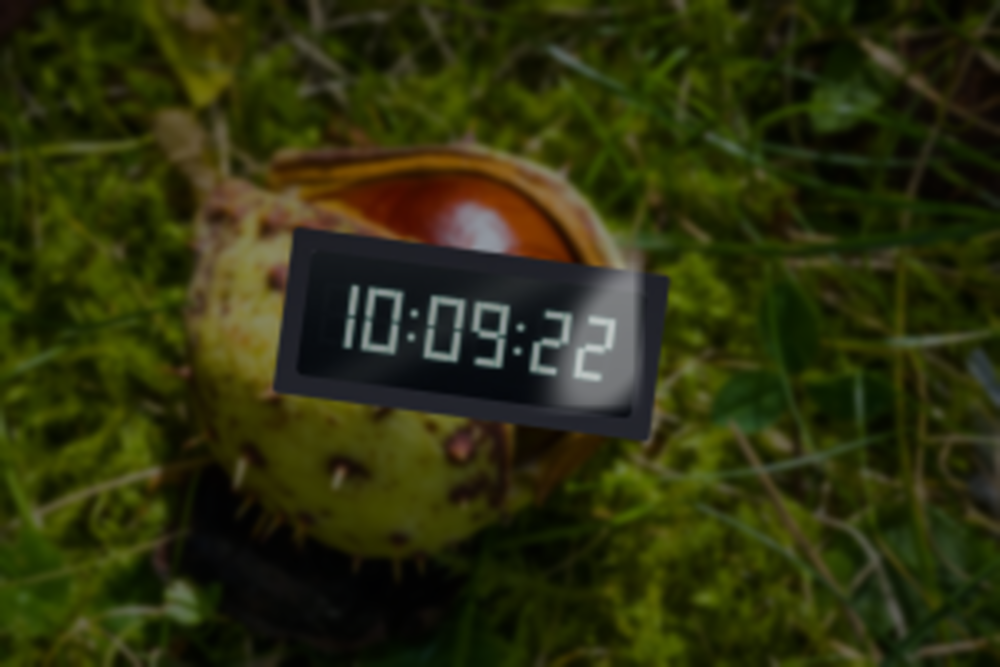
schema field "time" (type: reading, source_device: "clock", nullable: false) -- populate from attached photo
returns 10:09:22
